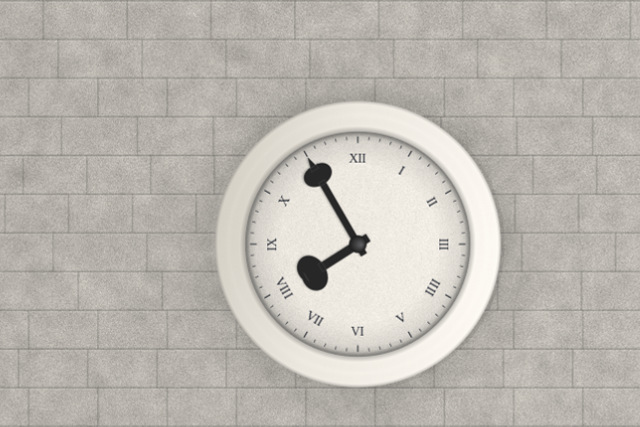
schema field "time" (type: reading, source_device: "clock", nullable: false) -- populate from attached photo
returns 7:55
